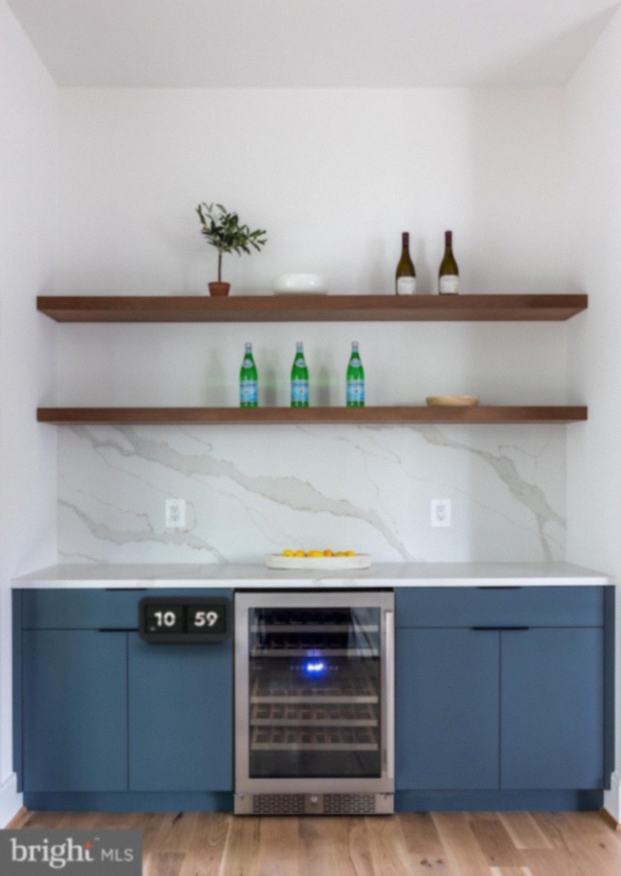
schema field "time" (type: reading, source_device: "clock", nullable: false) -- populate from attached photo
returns 10:59
